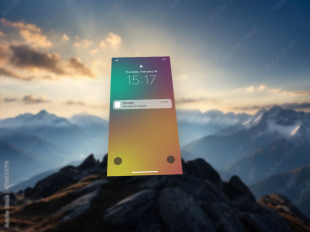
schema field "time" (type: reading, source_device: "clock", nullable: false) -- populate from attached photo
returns 15:17
